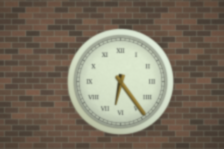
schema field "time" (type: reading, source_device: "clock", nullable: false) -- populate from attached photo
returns 6:24
